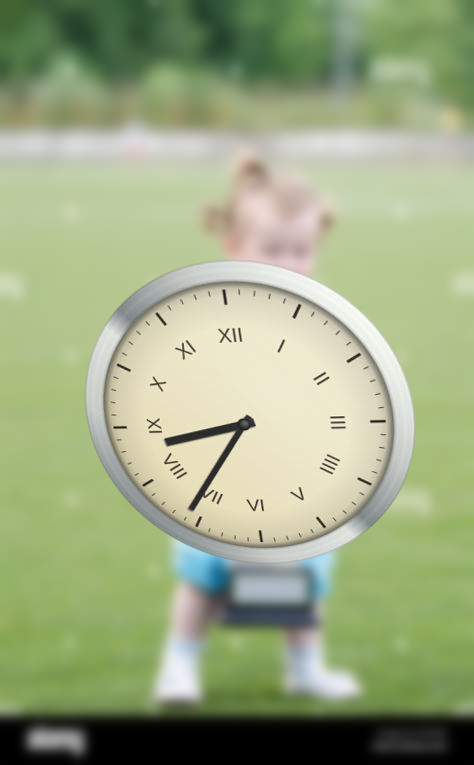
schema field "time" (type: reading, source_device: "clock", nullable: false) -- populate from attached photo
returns 8:36
